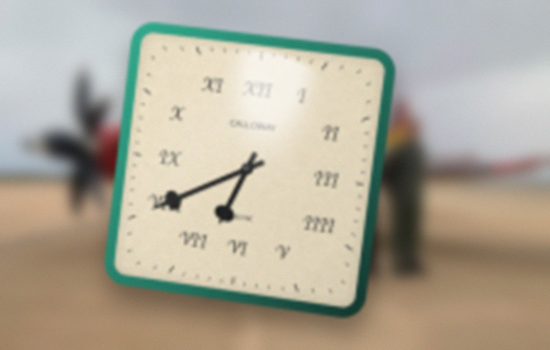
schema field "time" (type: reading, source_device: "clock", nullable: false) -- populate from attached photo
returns 6:40
